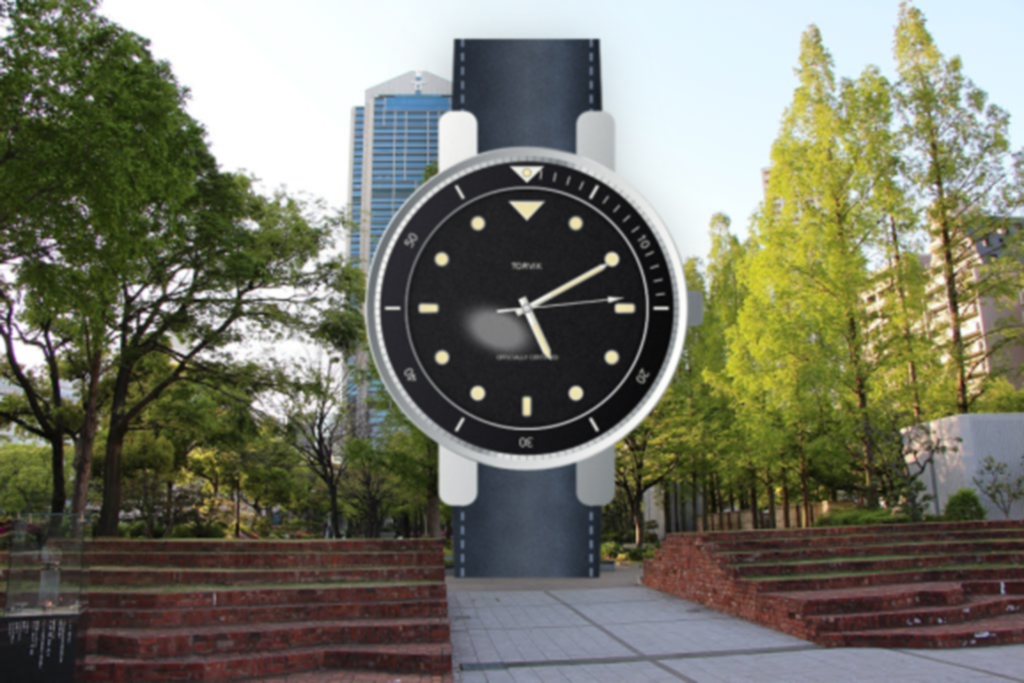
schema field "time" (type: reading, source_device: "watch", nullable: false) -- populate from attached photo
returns 5:10:14
